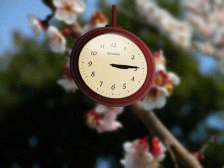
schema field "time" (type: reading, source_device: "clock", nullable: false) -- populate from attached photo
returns 3:15
